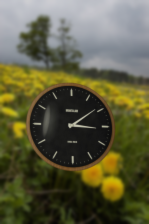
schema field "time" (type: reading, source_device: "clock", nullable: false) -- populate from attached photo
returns 3:09
